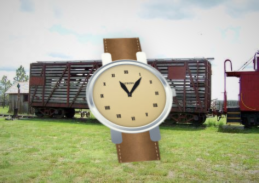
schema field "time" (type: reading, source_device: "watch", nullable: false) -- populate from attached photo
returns 11:06
